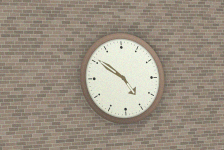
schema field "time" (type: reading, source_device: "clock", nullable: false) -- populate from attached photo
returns 4:51
